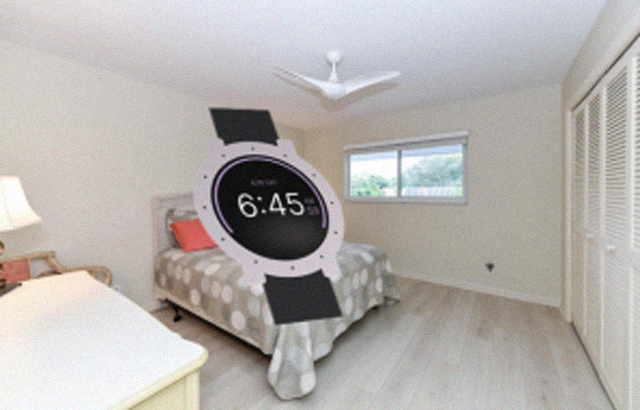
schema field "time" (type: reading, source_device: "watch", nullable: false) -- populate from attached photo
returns 6:45
